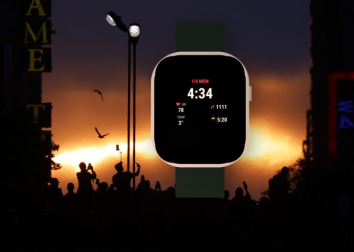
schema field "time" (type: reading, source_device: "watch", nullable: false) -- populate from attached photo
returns 4:34
